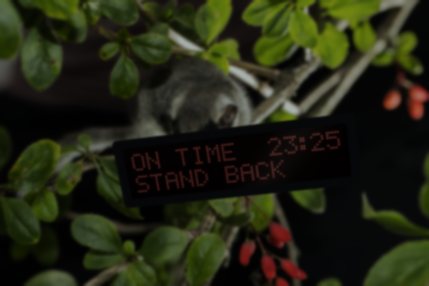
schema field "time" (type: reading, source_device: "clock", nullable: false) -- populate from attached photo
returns 23:25
